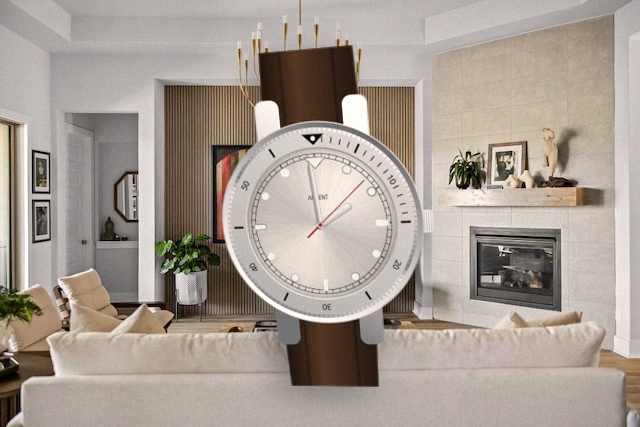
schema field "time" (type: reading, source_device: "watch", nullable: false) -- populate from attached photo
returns 1:59:08
